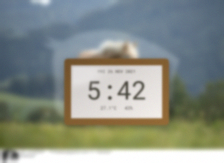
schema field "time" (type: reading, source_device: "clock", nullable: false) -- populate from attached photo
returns 5:42
